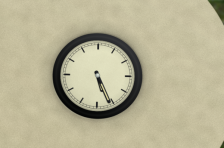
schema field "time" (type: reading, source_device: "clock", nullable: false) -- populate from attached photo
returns 5:26
